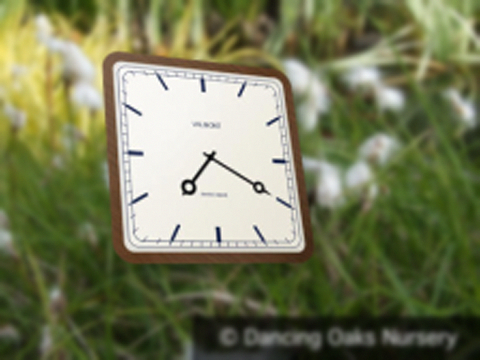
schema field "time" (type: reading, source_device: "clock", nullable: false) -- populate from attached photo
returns 7:20
